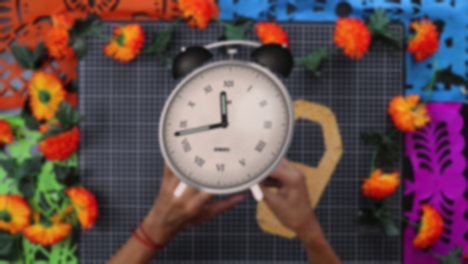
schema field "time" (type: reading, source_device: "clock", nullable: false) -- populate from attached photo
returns 11:43
